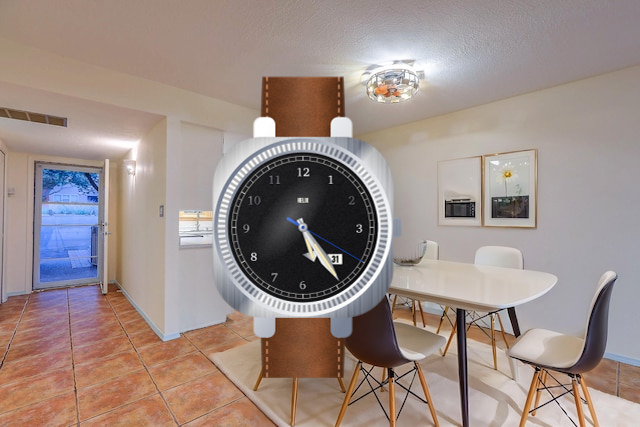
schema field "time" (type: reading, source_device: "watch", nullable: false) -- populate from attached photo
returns 5:24:20
